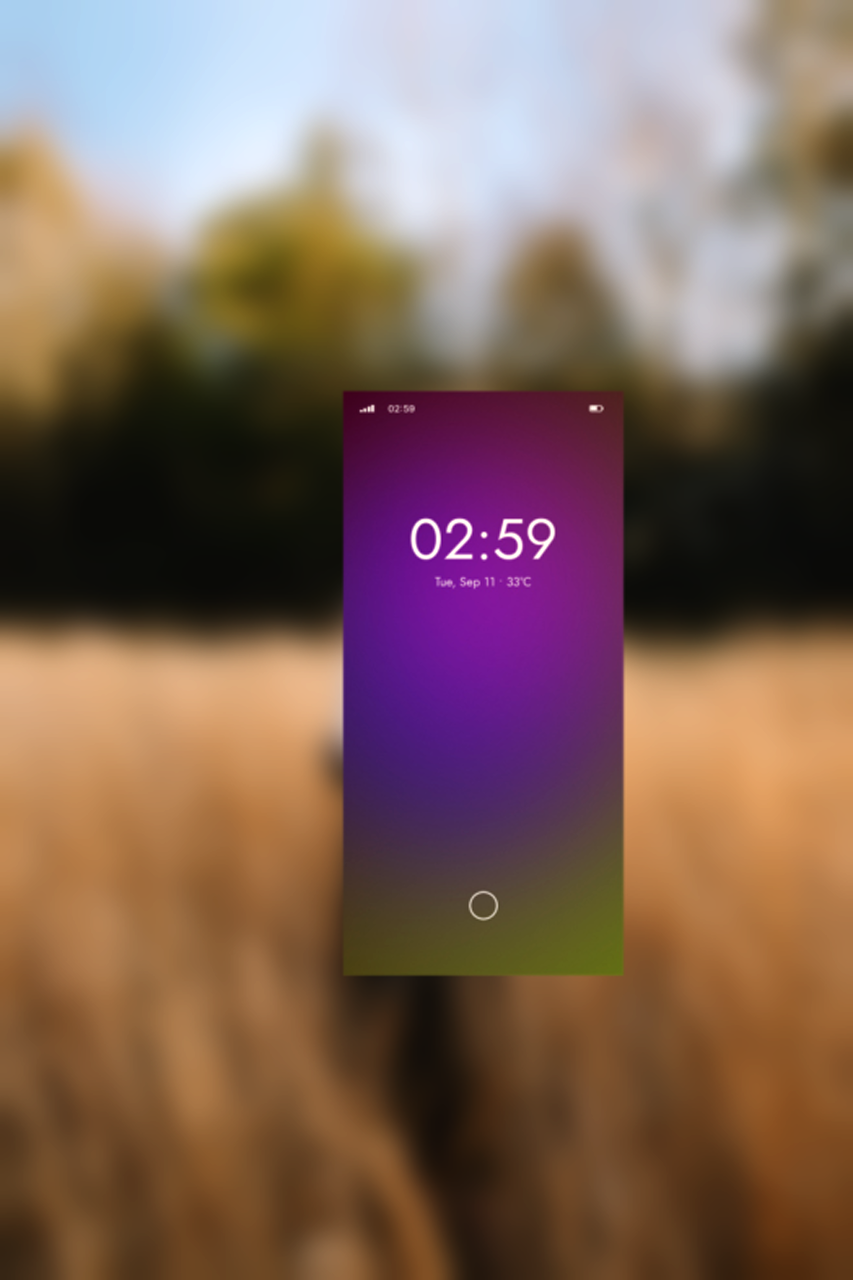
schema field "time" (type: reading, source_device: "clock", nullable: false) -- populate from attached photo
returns 2:59
